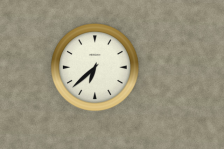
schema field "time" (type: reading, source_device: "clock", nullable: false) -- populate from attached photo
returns 6:38
